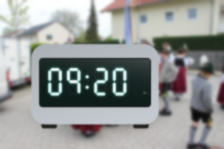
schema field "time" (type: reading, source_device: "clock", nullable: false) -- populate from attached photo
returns 9:20
